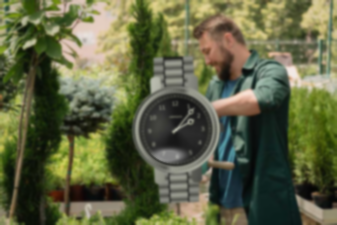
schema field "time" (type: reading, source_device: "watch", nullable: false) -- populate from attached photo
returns 2:07
